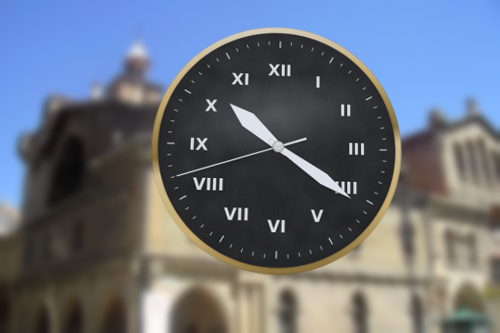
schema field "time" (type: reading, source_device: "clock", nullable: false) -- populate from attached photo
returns 10:20:42
